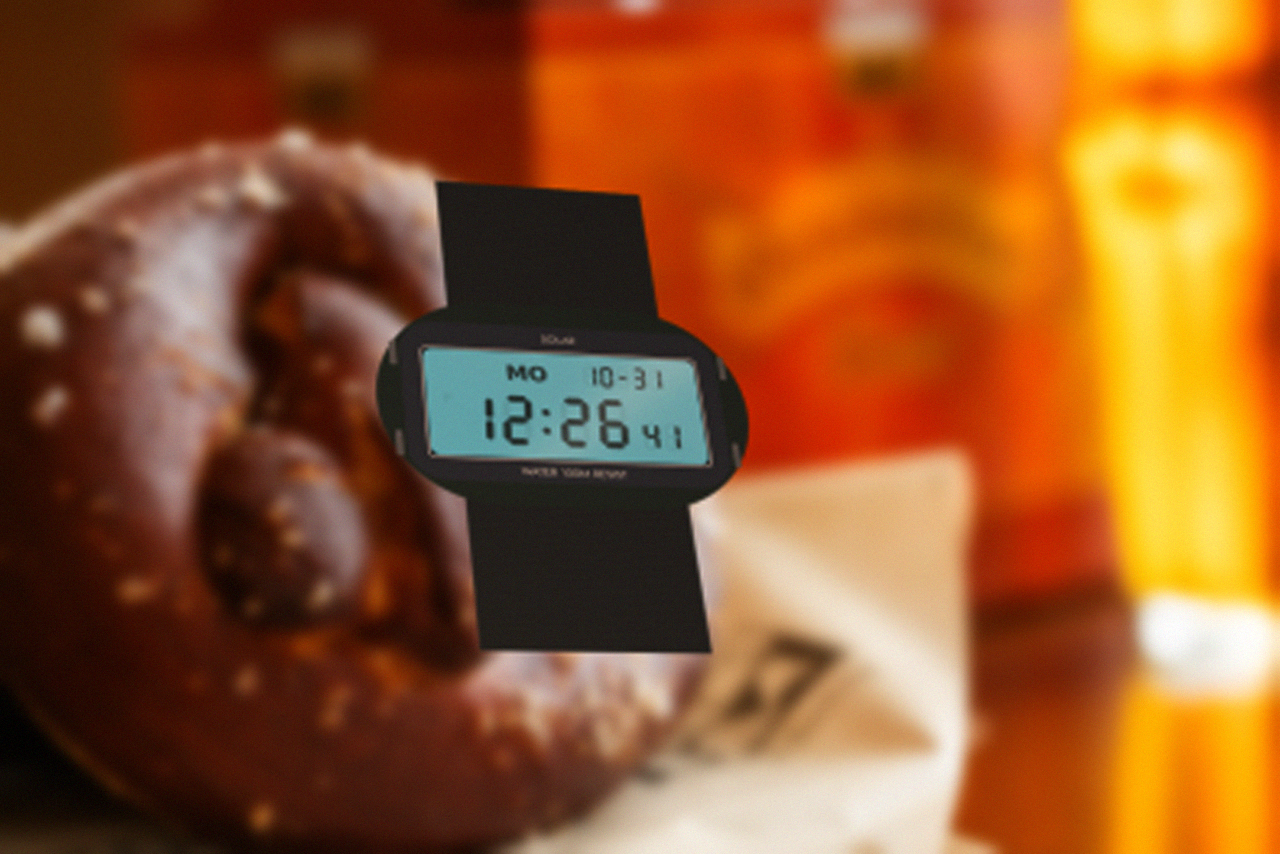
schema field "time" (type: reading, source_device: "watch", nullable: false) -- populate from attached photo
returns 12:26:41
